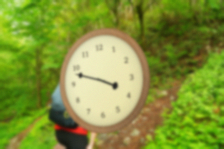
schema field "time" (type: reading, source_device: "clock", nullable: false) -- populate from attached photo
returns 3:48
